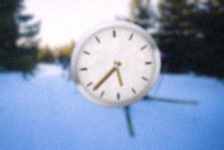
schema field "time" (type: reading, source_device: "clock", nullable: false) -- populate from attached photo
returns 5:38
